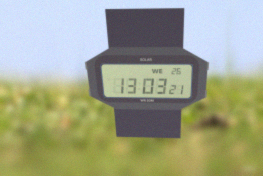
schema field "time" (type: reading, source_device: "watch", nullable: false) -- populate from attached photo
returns 13:03:21
